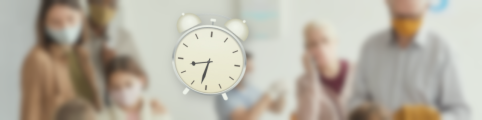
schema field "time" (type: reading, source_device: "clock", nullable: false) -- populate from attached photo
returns 8:32
